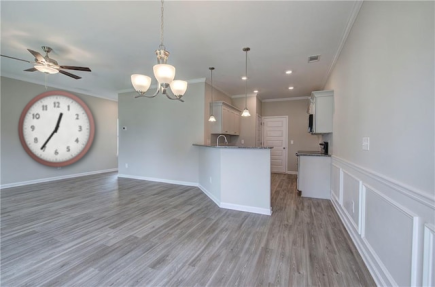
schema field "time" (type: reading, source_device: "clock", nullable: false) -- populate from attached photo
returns 12:36
